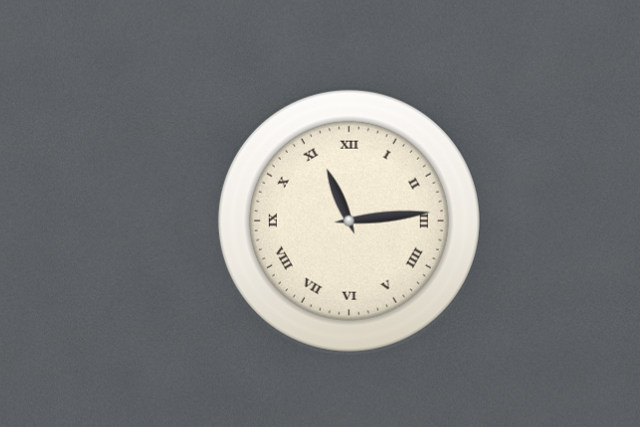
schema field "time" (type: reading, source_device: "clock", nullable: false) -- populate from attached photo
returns 11:14
